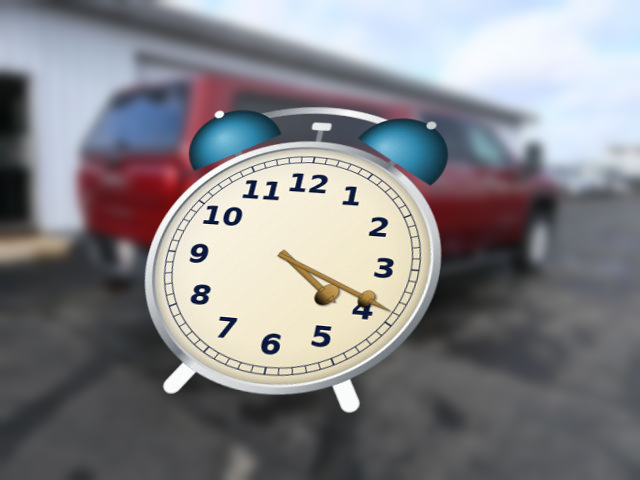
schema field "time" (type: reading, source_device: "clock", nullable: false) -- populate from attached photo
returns 4:19
